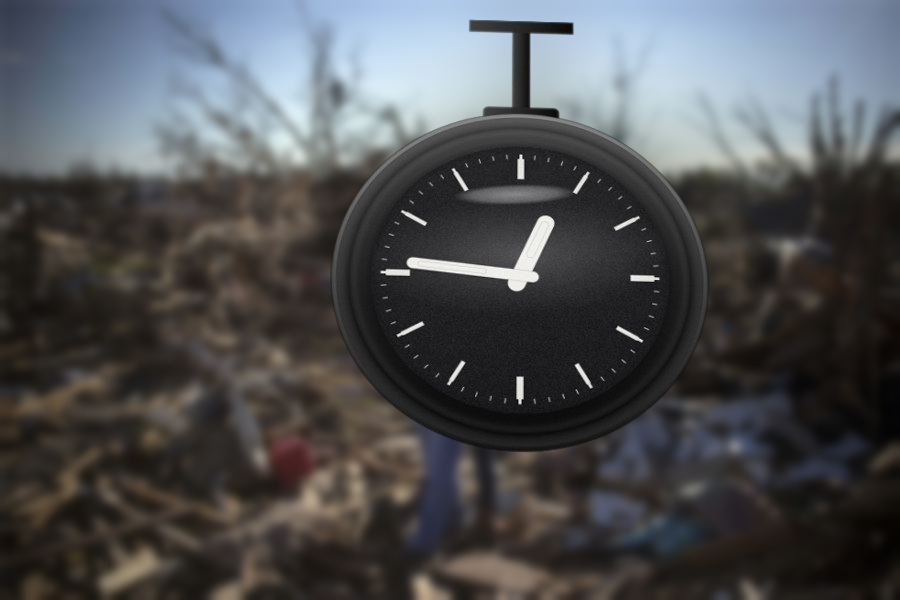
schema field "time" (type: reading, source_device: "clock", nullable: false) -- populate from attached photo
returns 12:46
